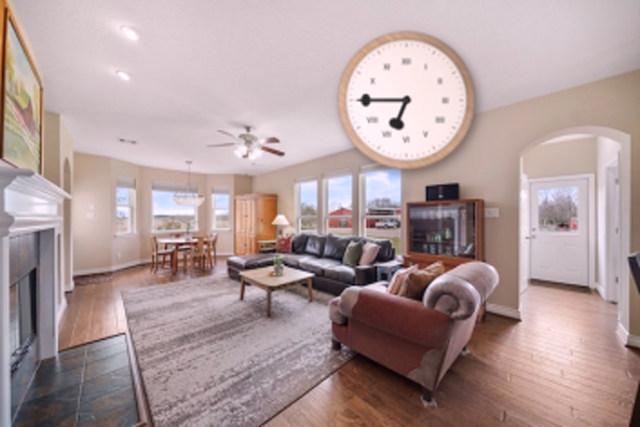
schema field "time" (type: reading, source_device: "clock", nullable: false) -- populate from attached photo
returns 6:45
